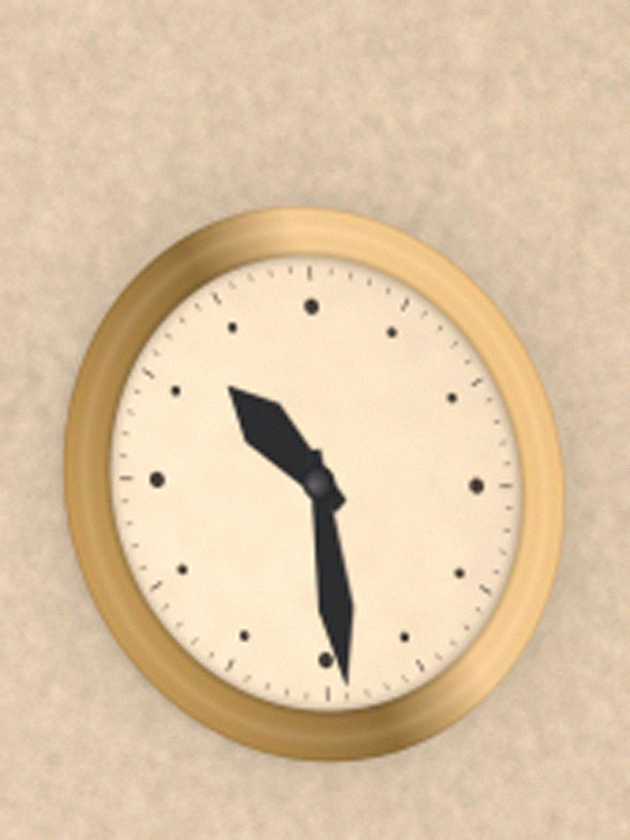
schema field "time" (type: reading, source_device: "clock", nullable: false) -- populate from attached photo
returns 10:29
